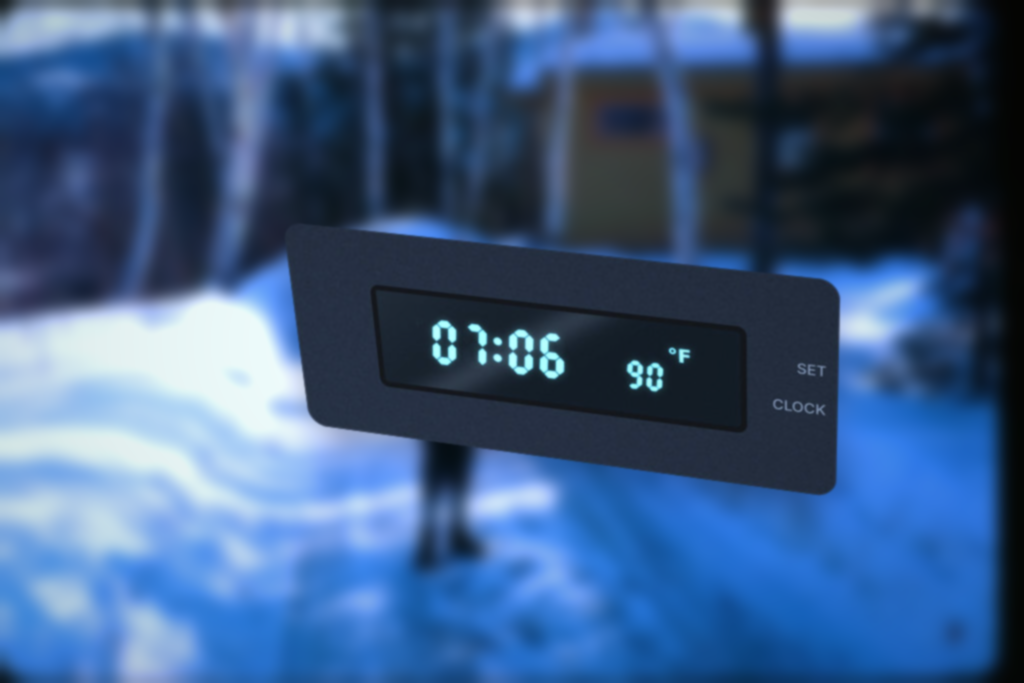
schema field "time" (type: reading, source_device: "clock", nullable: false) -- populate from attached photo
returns 7:06
